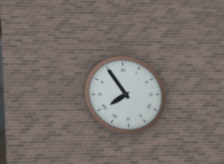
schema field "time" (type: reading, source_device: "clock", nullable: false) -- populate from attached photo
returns 7:55
